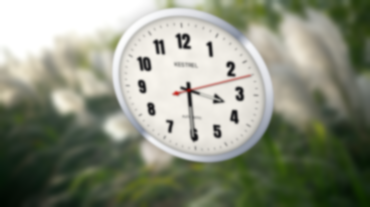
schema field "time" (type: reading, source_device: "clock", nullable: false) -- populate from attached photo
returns 3:30:12
